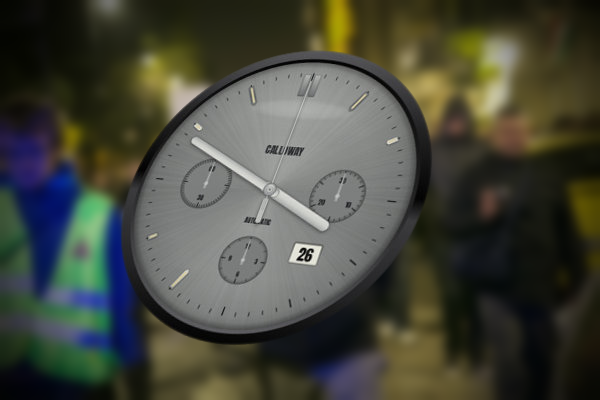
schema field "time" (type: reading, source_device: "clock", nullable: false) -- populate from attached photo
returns 3:49
